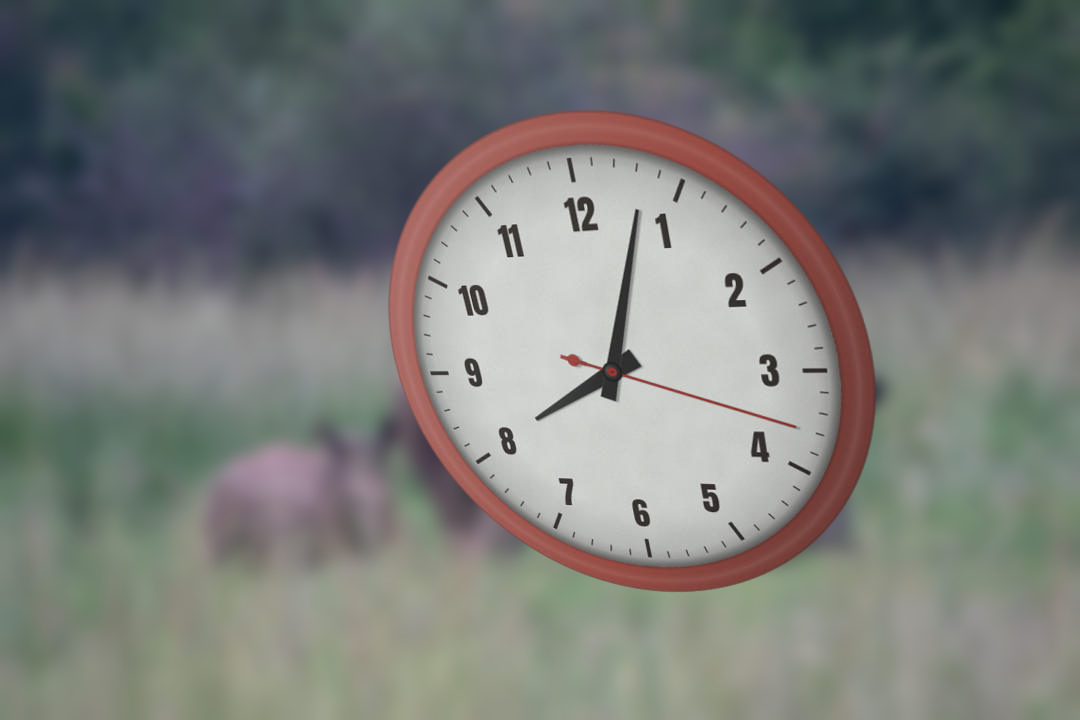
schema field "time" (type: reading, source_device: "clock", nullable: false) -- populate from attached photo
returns 8:03:18
